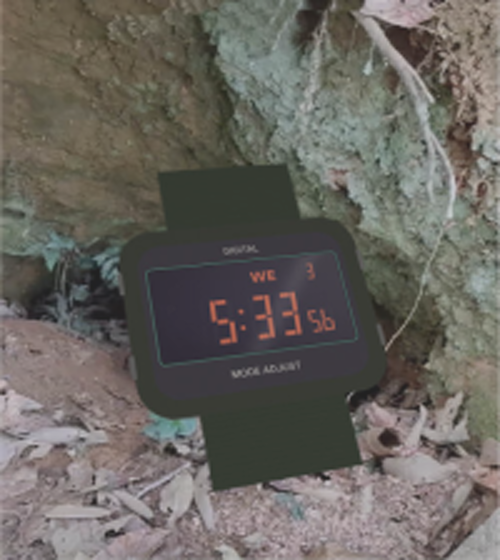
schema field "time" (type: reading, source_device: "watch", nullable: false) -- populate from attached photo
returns 5:33:56
